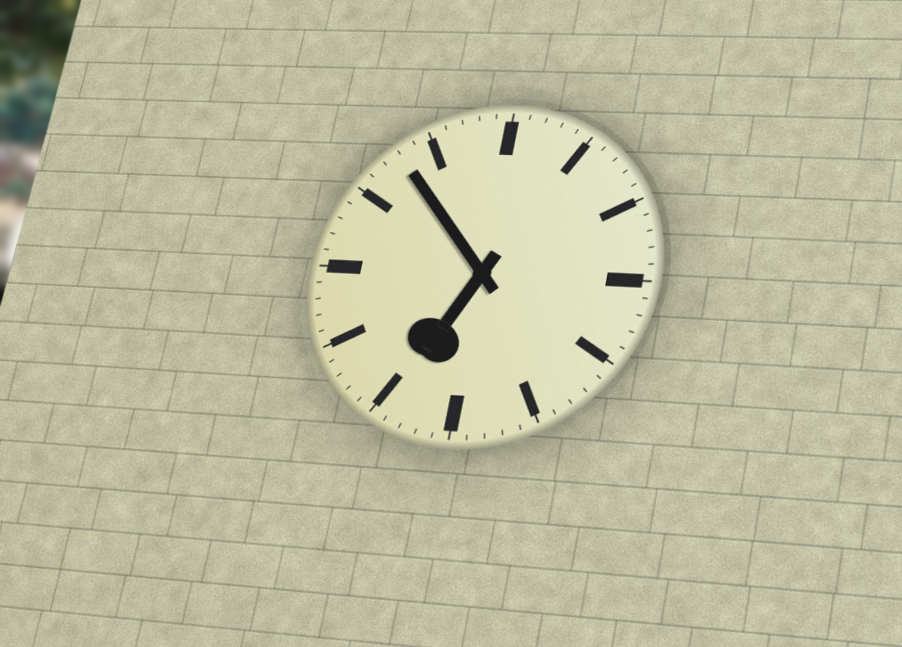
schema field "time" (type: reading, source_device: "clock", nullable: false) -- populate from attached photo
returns 6:53
